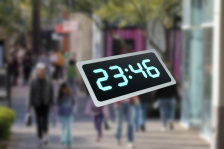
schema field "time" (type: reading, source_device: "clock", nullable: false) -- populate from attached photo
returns 23:46
